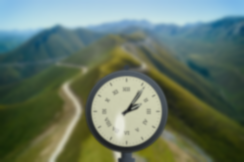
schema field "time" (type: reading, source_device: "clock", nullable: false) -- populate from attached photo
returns 2:06
